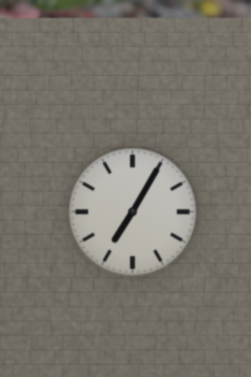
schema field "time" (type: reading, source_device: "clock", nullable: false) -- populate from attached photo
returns 7:05
